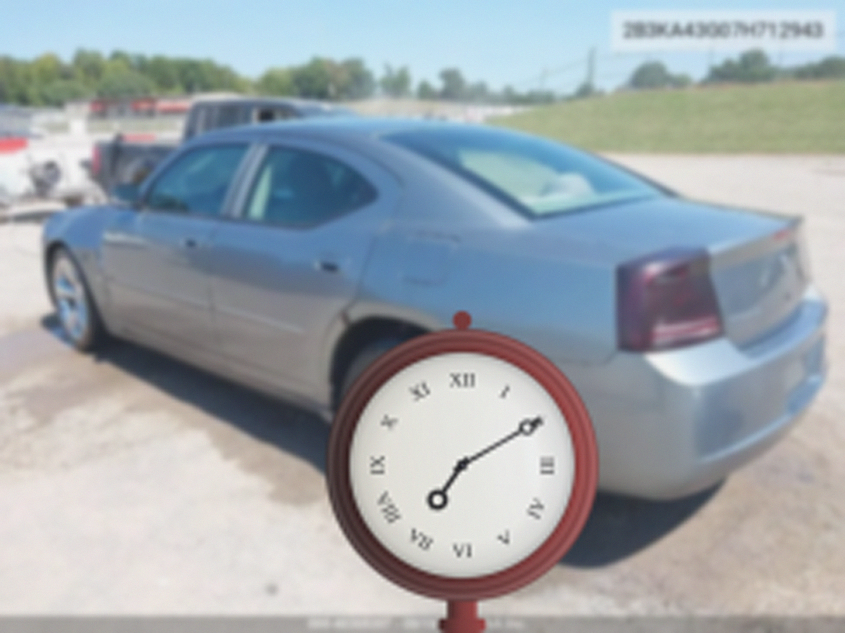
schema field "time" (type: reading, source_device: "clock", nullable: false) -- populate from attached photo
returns 7:10
